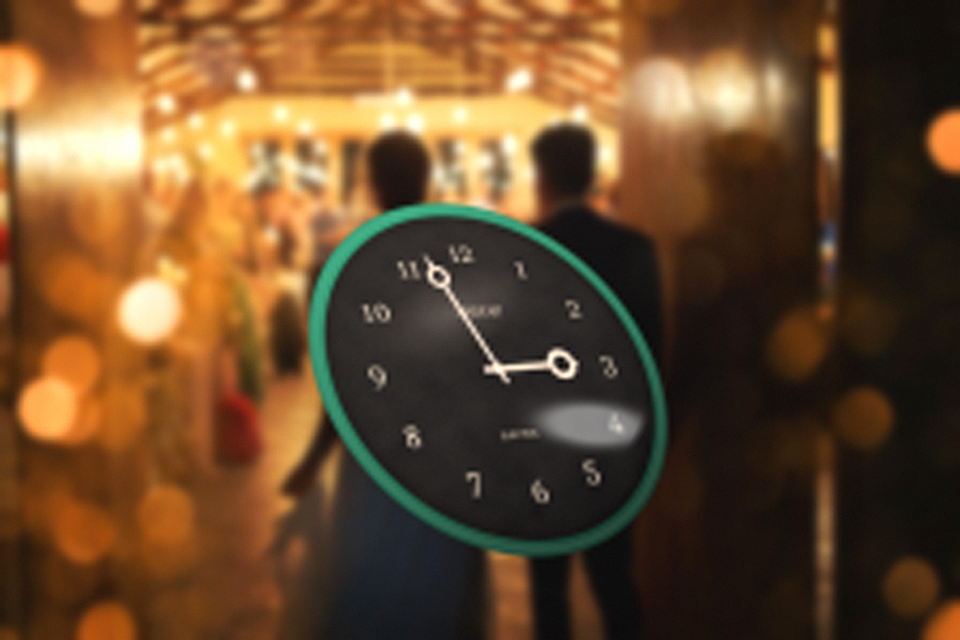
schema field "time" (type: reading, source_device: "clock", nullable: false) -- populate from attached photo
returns 2:57
